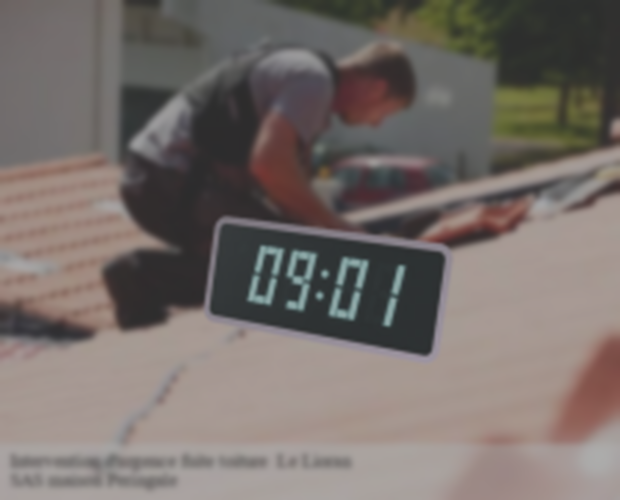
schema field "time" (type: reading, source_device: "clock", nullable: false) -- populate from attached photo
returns 9:01
